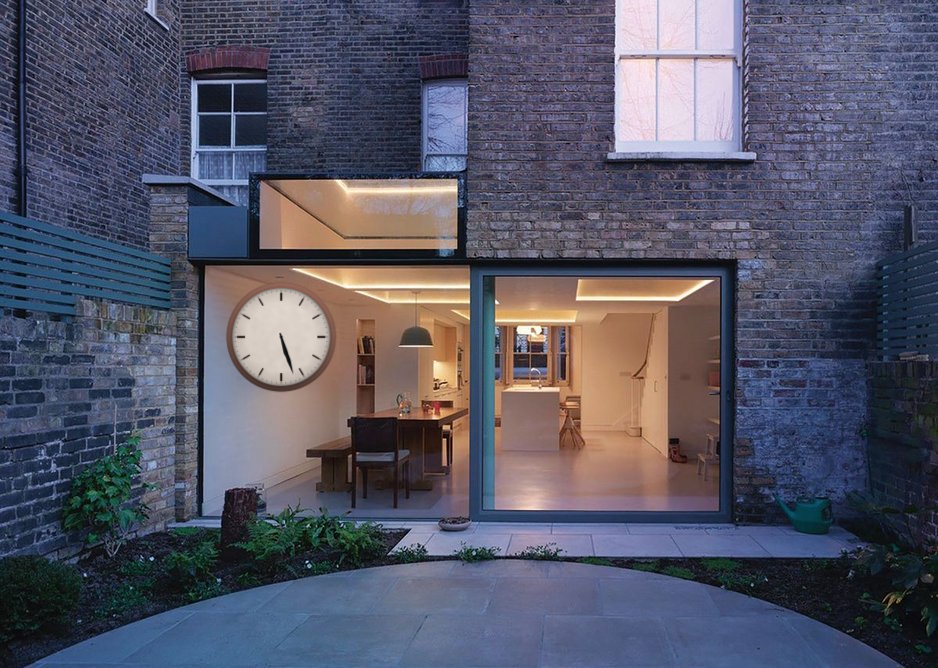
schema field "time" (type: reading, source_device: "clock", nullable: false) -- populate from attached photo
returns 5:27
